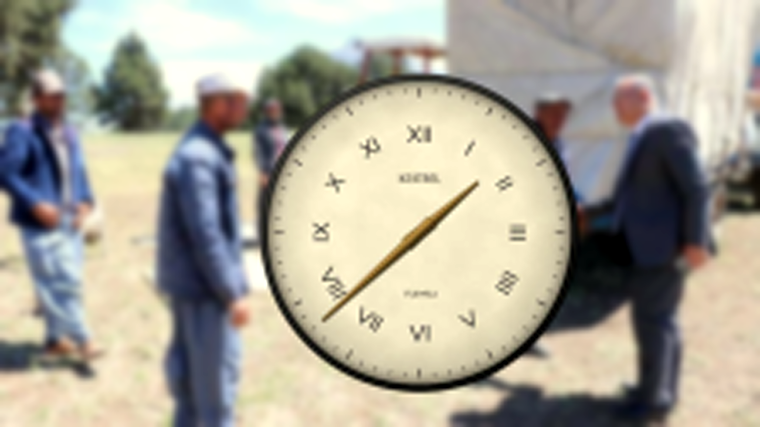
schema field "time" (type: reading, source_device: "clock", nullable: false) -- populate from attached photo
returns 1:38
